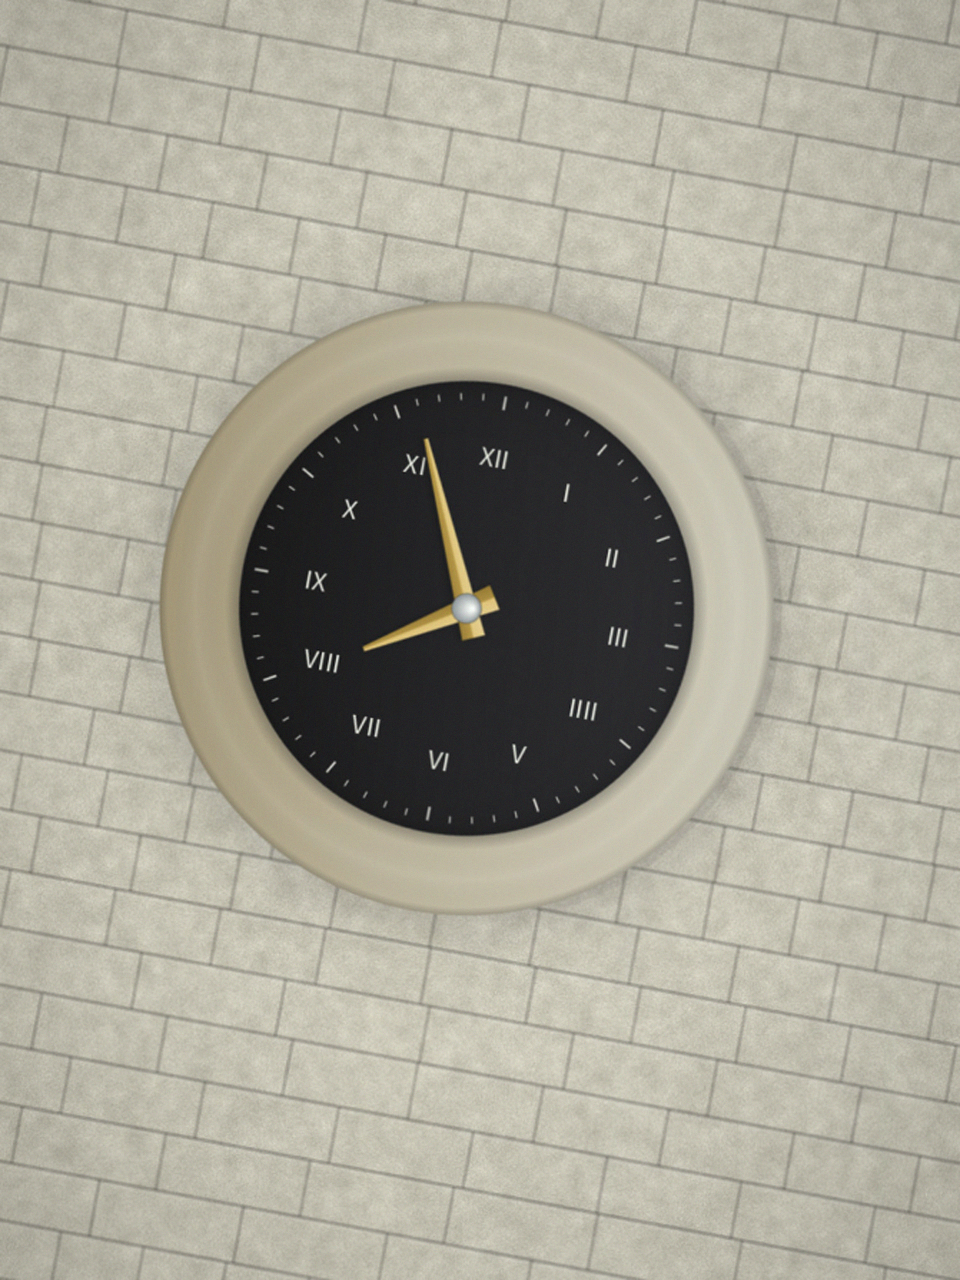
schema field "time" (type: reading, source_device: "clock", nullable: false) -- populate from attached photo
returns 7:56
